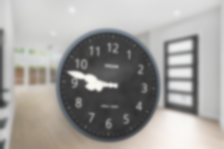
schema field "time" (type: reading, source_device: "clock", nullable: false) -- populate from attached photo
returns 8:47
